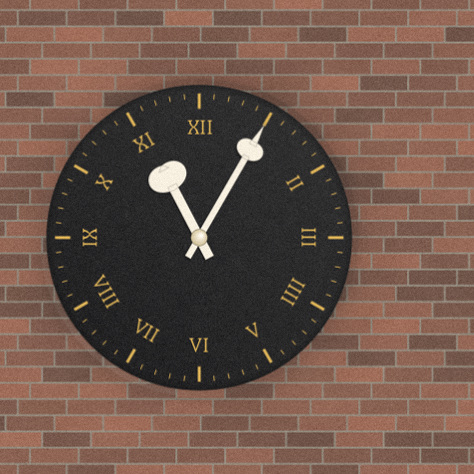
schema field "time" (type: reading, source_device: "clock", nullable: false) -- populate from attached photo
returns 11:05
